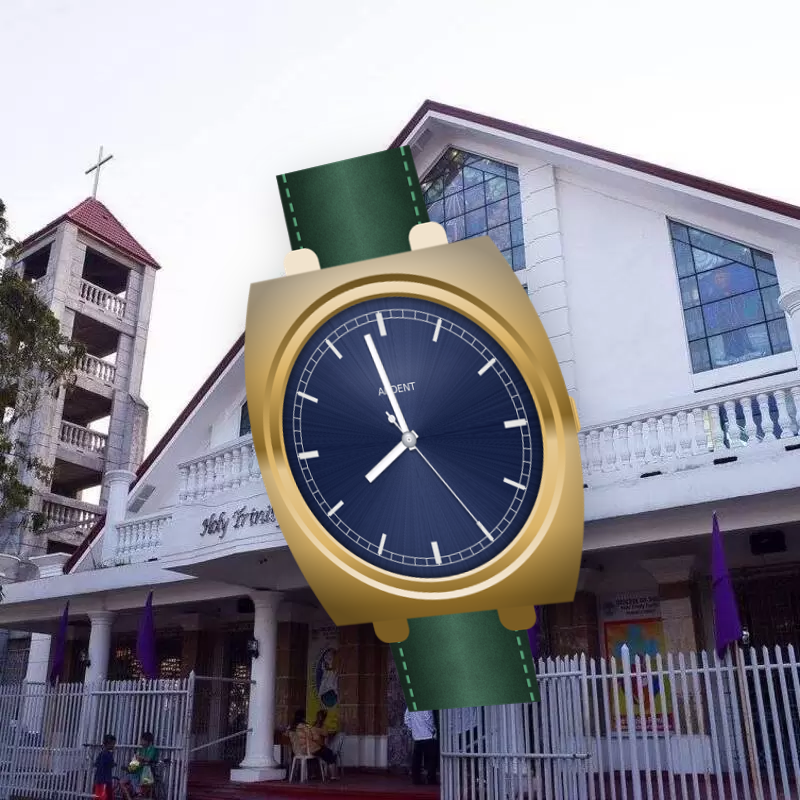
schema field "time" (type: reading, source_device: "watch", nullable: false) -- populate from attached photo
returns 7:58:25
